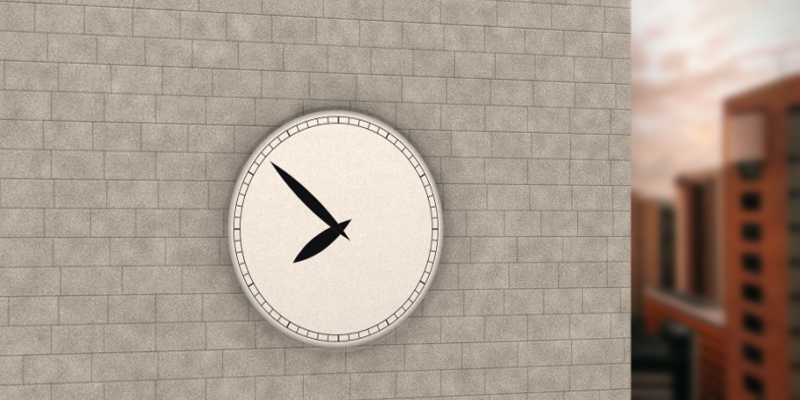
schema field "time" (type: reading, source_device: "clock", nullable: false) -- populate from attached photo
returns 7:52
